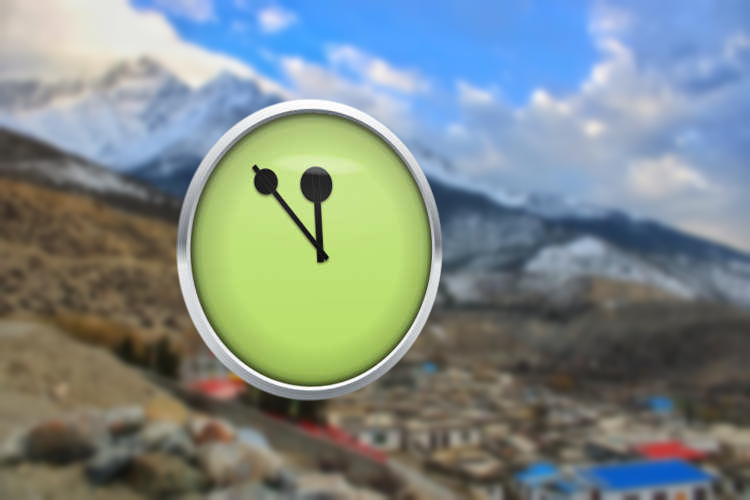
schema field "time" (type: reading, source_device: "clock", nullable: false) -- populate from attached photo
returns 11:53
